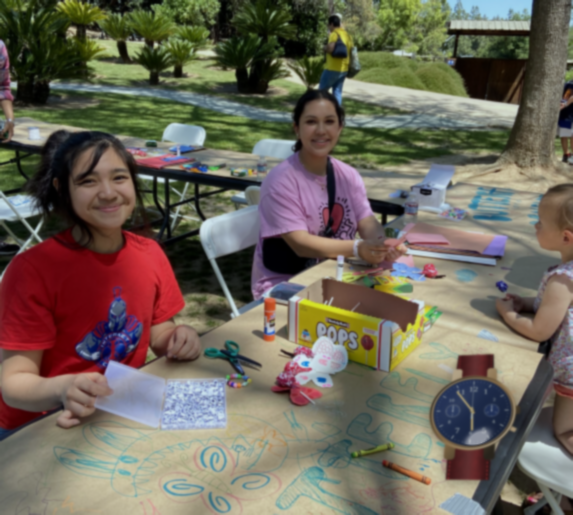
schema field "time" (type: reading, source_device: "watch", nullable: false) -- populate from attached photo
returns 5:54
